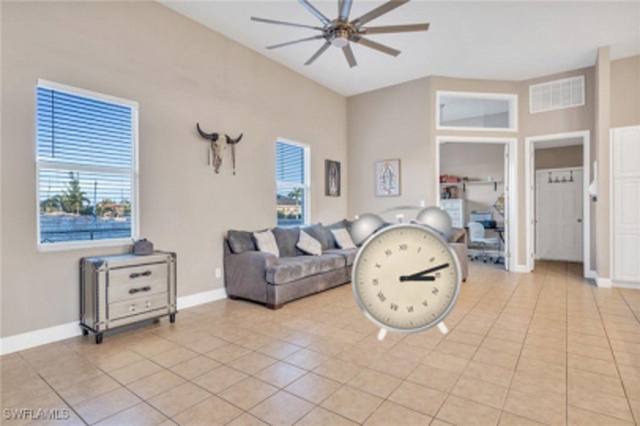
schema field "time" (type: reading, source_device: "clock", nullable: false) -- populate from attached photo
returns 3:13
